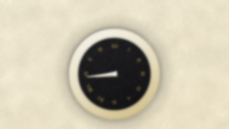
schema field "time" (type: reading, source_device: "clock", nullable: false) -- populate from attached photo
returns 8:44
